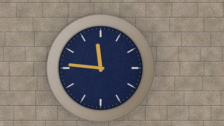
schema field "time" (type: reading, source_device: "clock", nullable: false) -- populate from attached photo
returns 11:46
